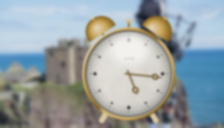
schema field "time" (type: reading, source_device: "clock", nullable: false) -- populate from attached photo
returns 5:16
